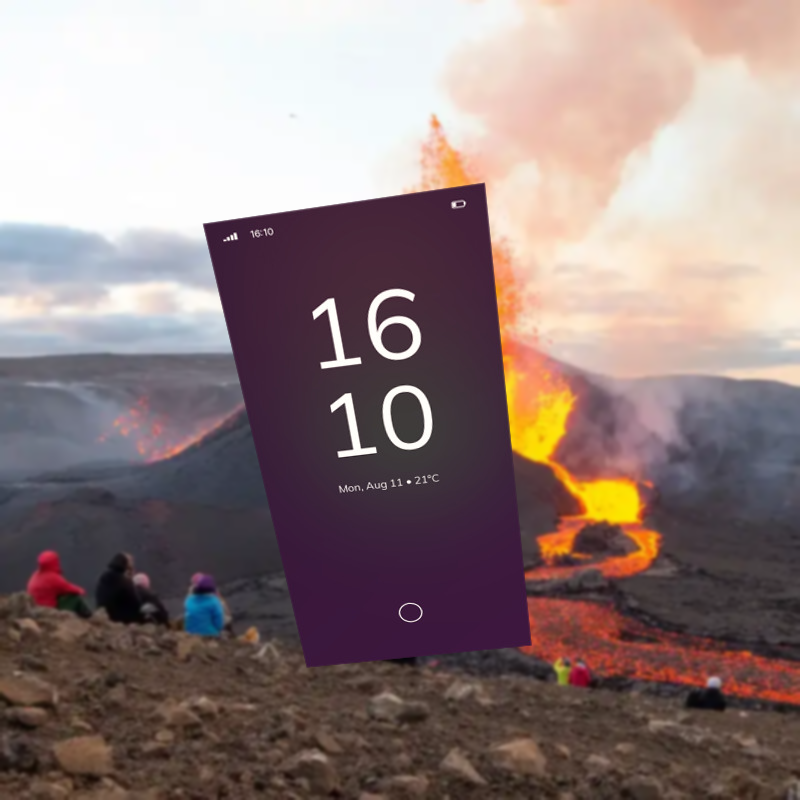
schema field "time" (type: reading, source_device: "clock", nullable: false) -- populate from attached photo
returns 16:10
